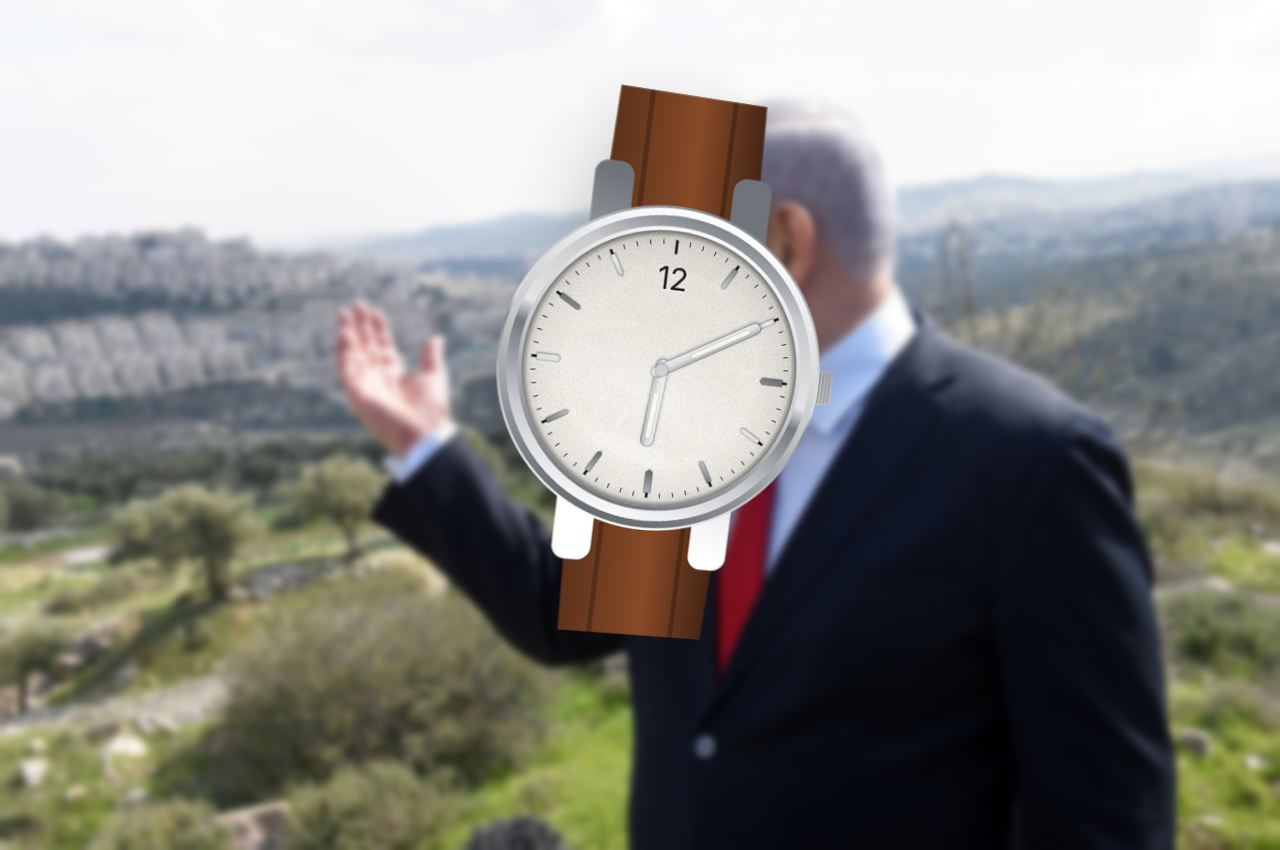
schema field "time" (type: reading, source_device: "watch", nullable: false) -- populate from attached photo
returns 6:10
